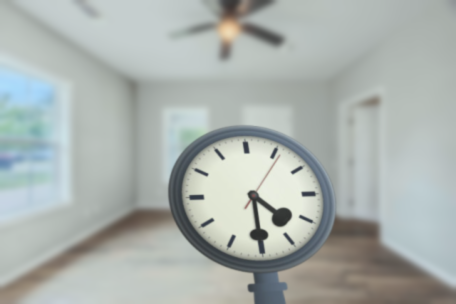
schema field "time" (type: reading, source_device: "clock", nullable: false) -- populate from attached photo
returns 4:30:06
